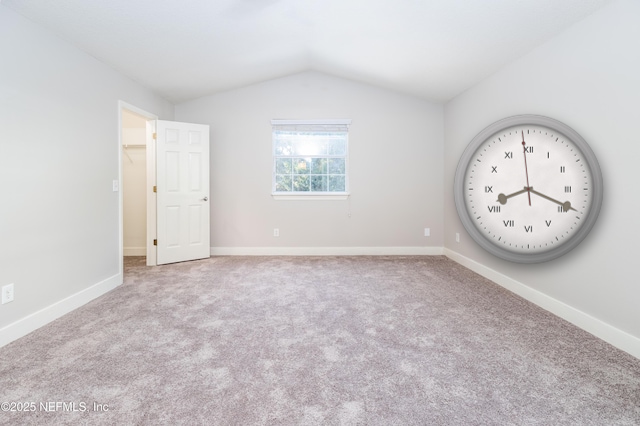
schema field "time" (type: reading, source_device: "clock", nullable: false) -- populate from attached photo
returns 8:18:59
